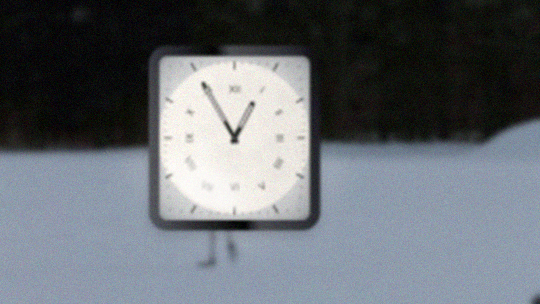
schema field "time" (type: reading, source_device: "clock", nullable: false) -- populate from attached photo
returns 12:55
